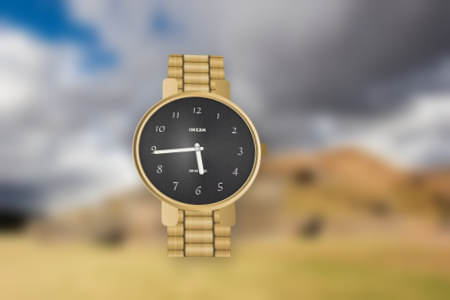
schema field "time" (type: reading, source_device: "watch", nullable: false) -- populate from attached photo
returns 5:44
